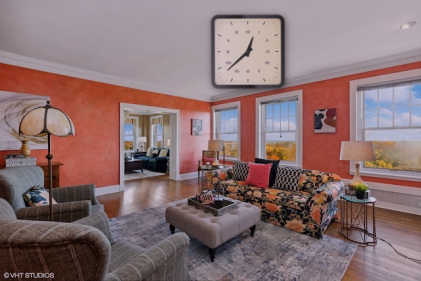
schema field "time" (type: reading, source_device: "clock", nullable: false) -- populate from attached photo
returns 12:38
